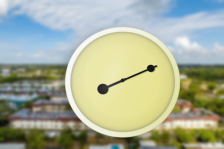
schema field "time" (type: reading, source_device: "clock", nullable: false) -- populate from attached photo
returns 8:11
